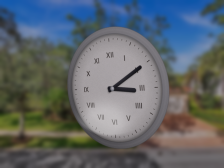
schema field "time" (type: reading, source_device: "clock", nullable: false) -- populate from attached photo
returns 3:10
